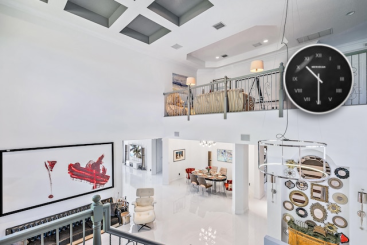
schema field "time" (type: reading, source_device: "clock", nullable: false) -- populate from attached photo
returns 10:30
